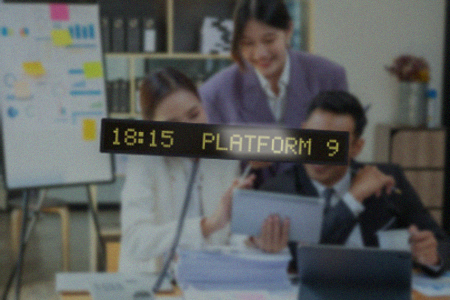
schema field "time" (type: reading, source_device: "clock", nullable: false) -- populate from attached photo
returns 18:15
